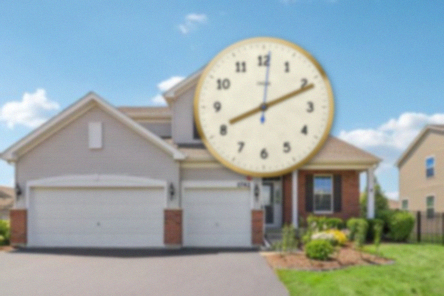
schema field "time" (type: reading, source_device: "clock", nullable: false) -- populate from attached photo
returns 8:11:01
